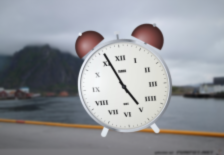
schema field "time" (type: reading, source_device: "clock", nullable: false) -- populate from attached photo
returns 4:56
